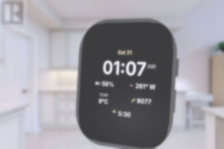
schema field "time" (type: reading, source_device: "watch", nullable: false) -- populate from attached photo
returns 1:07
